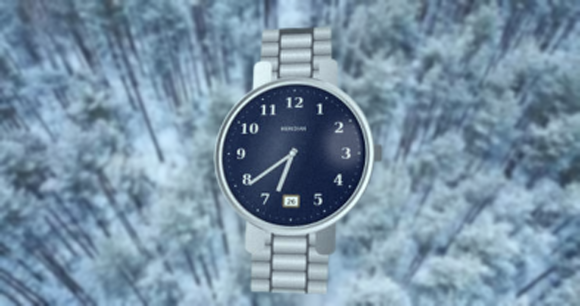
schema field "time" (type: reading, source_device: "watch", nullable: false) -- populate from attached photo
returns 6:39
